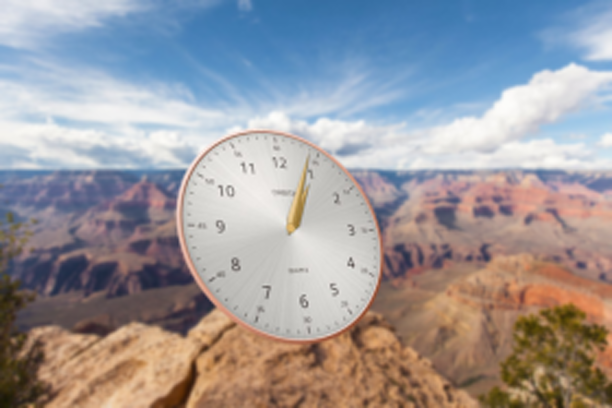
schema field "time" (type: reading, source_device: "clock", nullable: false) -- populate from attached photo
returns 1:04
